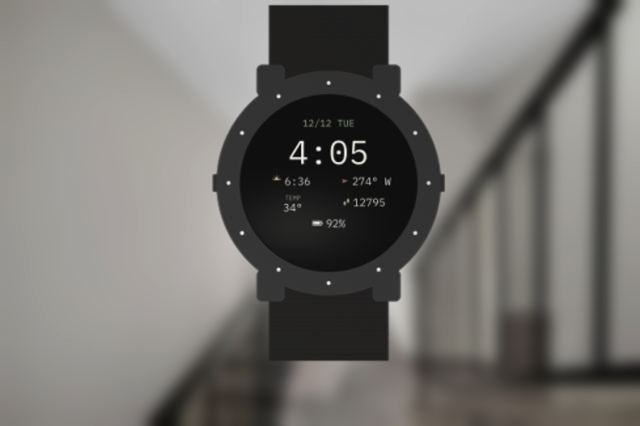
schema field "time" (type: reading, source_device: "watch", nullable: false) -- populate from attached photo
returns 4:05
